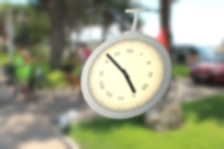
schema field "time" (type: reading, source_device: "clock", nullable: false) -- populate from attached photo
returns 4:52
